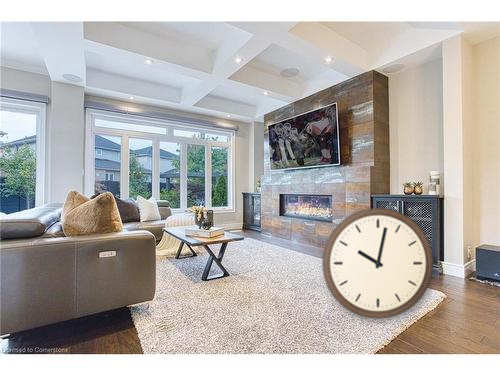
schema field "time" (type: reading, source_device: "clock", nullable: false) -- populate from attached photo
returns 10:02
